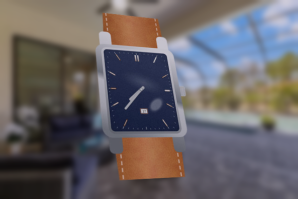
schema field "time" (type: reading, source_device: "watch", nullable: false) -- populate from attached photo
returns 7:37
